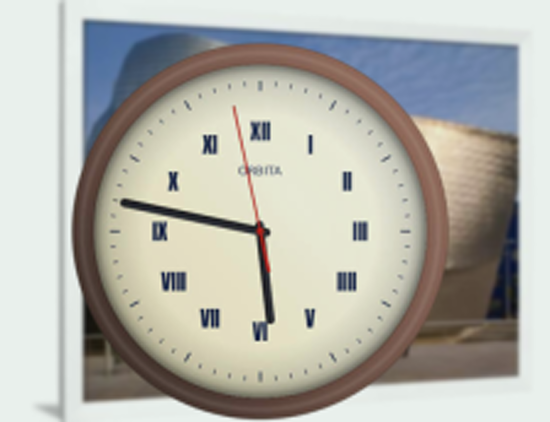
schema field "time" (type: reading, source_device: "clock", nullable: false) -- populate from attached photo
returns 5:46:58
